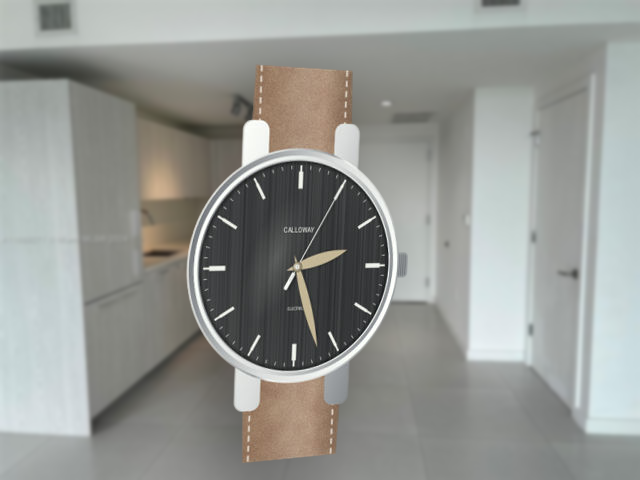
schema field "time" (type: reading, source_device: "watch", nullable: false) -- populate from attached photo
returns 2:27:05
